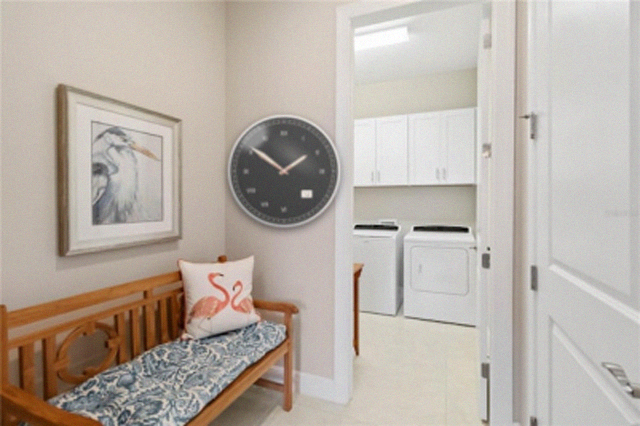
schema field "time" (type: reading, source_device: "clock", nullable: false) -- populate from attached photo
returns 1:51
